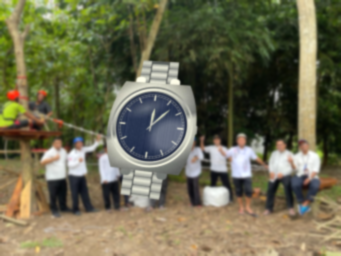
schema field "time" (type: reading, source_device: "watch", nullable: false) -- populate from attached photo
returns 12:07
